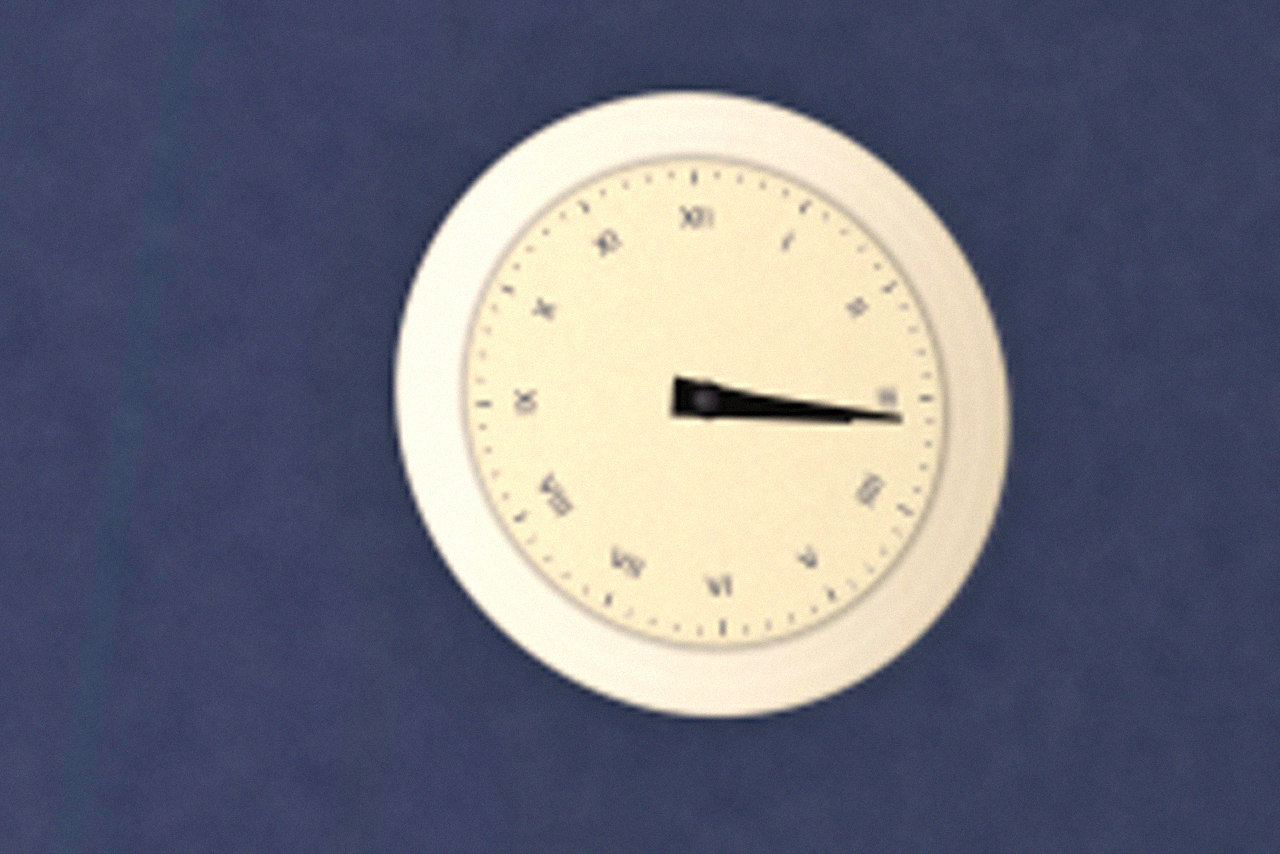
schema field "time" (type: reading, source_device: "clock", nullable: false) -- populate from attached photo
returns 3:16
